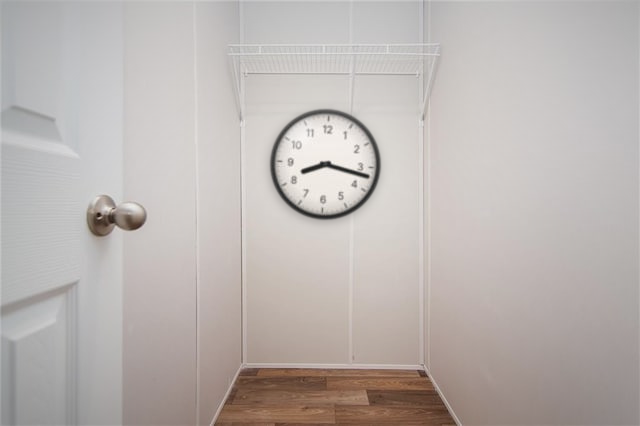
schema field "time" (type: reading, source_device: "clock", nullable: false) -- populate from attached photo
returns 8:17
